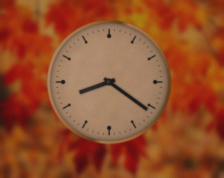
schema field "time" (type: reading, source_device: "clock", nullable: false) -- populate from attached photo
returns 8:21
